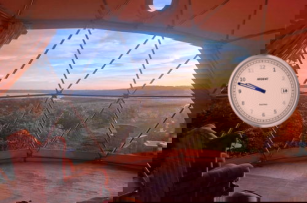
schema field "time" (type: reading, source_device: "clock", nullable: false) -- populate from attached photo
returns 9:48
